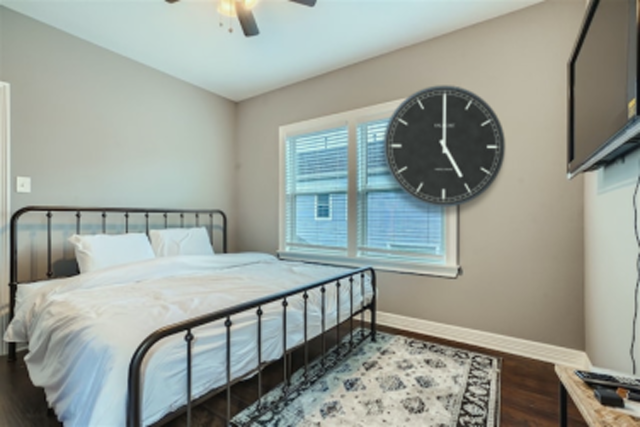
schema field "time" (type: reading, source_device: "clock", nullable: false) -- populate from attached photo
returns 5:00
